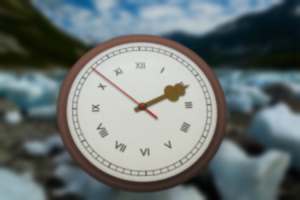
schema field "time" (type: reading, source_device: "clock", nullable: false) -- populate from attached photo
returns 2:10:52
